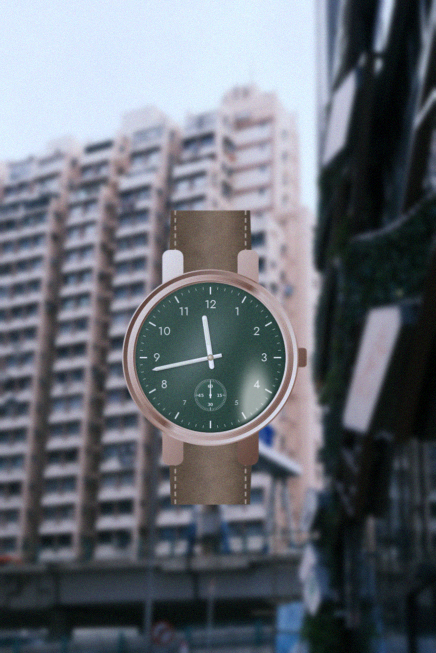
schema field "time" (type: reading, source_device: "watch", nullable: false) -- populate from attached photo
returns 11:43
